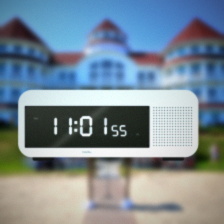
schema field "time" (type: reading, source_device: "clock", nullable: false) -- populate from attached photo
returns 11:01:55
